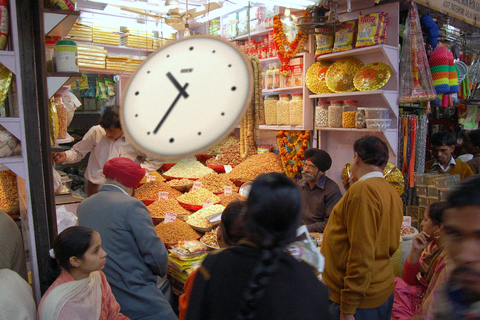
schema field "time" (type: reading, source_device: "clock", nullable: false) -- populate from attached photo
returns 10:34
